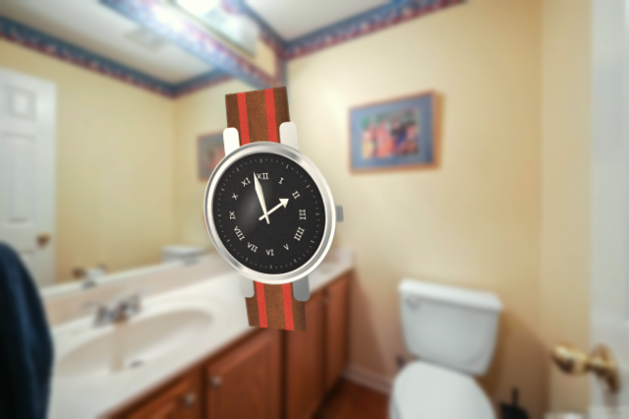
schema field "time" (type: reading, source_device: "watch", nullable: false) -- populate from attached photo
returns 1:58
